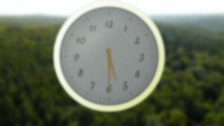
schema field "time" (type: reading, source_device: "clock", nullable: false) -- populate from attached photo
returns 5:30
